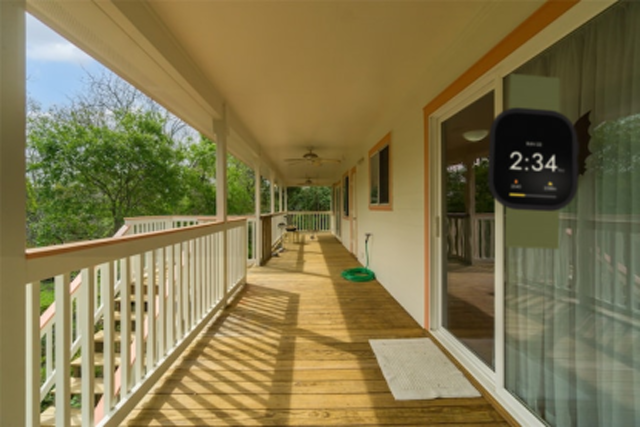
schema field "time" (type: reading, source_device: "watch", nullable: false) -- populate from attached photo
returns 2:34
